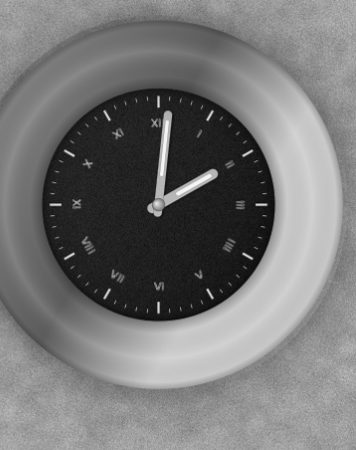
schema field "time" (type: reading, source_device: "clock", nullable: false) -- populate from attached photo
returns 2:01
